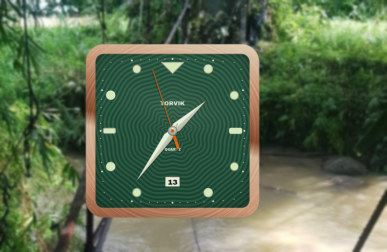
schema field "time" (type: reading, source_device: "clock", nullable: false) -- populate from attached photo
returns 1:35:57
